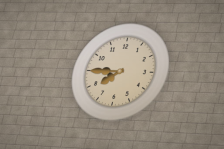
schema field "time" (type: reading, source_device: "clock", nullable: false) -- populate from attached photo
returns 7:45
